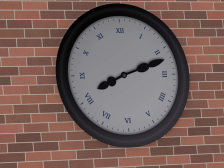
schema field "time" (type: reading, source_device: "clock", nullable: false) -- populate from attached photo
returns 8:12
